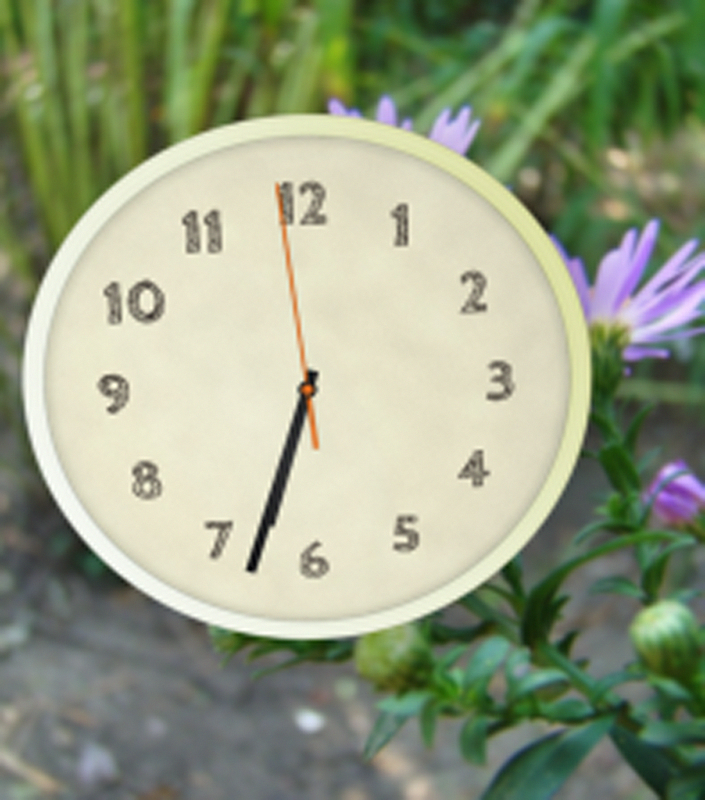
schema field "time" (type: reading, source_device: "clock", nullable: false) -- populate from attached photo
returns 6:32:59
